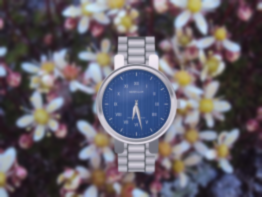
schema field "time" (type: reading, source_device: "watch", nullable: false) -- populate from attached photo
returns 6:28
